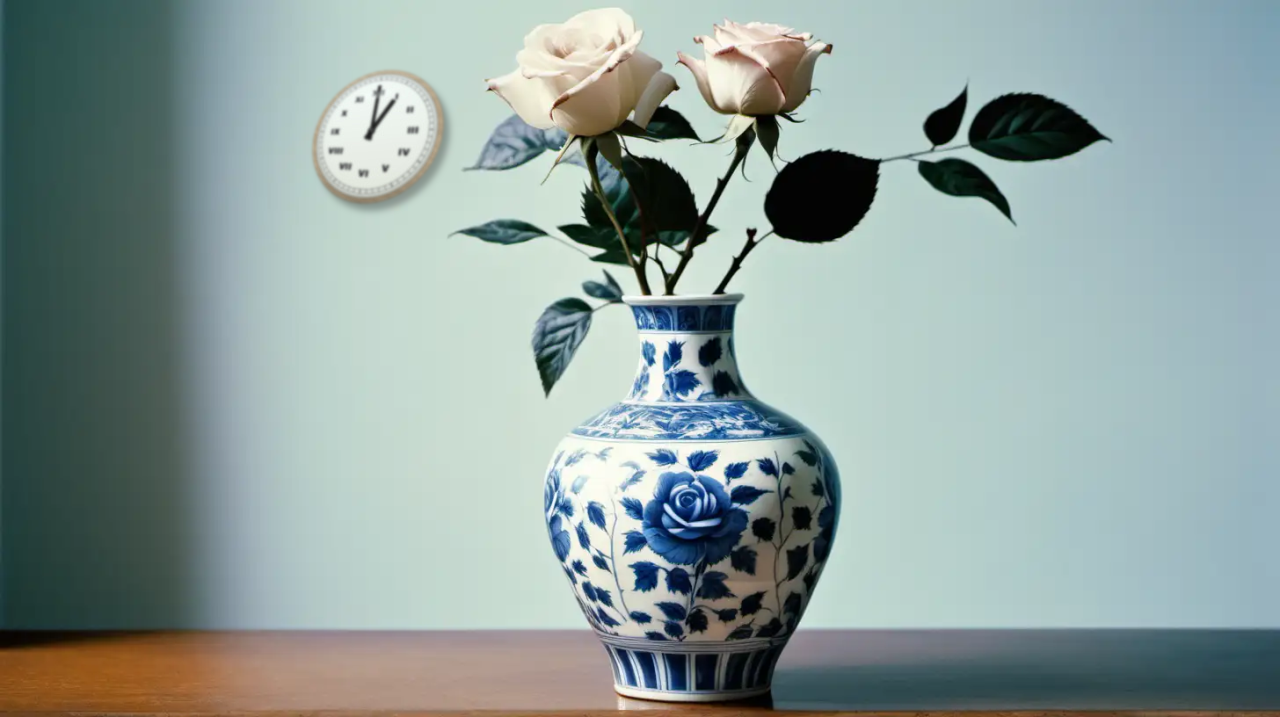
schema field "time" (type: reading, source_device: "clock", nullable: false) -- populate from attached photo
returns 1:00
